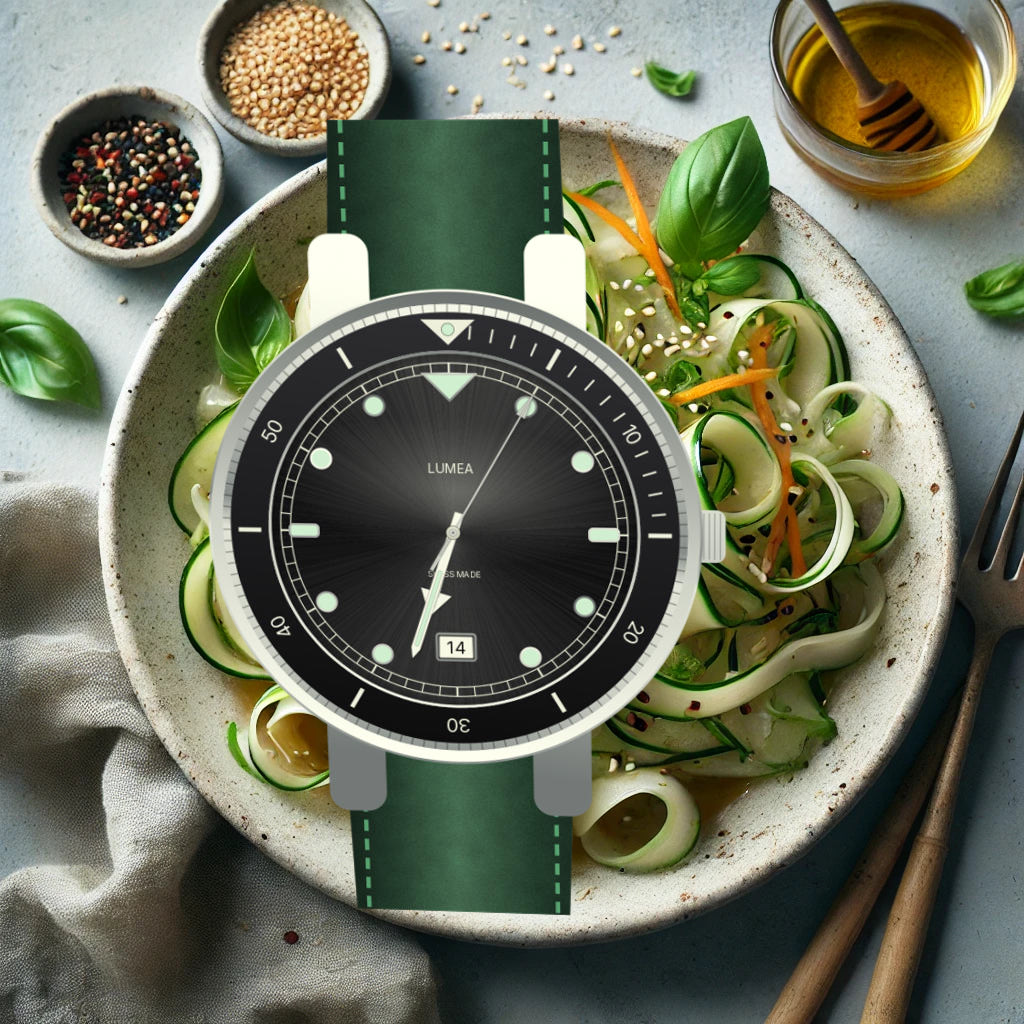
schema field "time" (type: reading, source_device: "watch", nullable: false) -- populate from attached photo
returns 6:33:05
